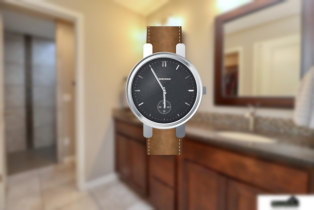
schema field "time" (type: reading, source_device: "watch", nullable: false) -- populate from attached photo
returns 5:55
